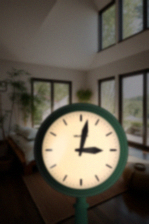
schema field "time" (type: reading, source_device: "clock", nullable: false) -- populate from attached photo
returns 3:02
